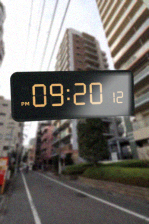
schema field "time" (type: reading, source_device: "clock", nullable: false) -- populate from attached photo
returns 9:20:12
